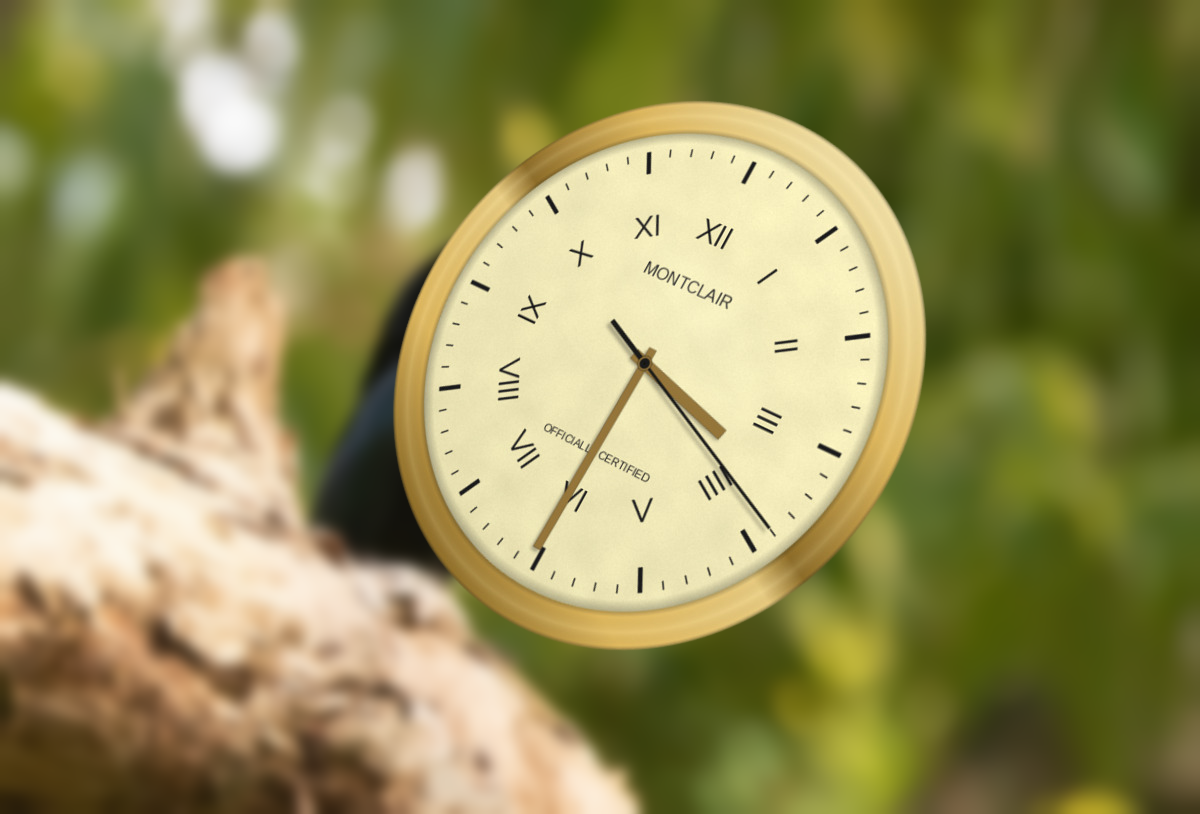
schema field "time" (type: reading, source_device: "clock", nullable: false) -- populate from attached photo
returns 3:30:19
